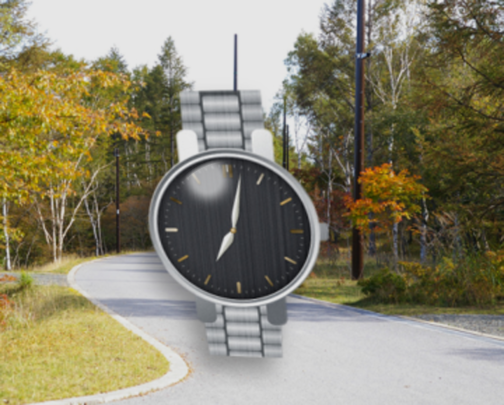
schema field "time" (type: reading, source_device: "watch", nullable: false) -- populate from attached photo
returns 7:02
